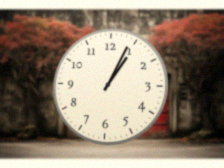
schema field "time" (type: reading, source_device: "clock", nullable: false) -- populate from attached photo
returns 1:04
